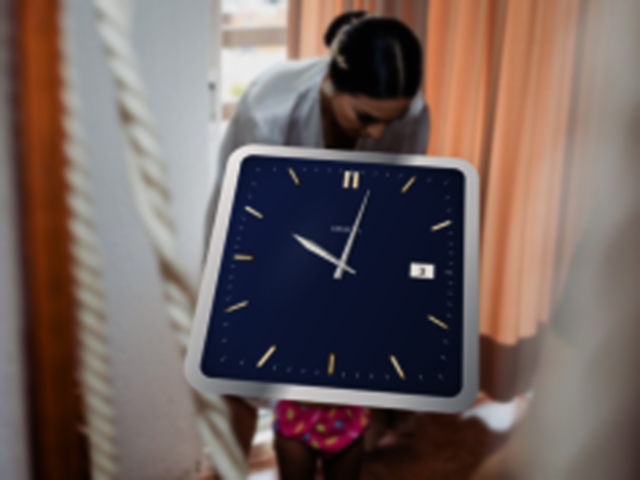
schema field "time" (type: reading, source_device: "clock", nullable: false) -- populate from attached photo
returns 10:02
